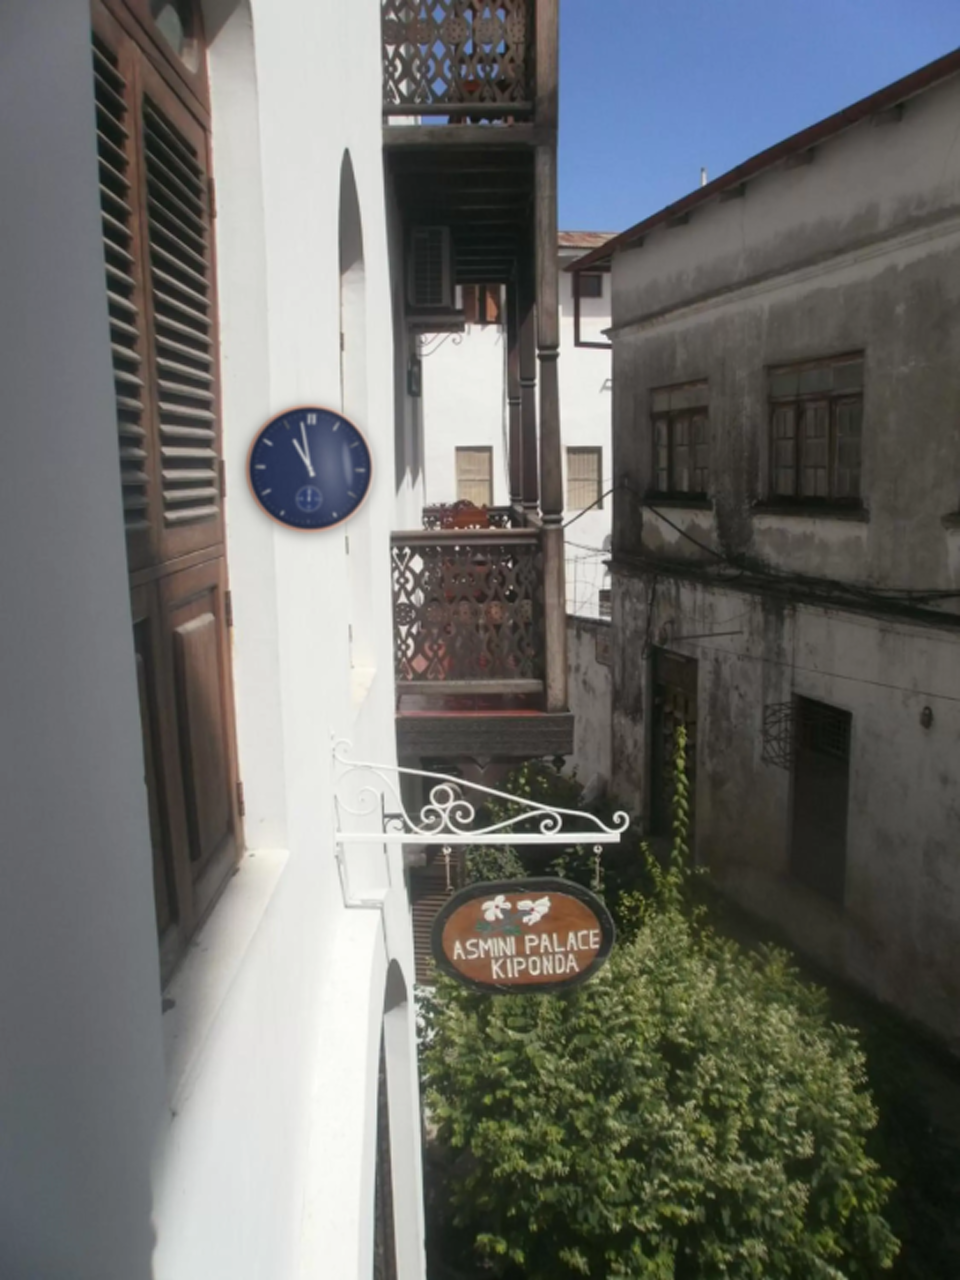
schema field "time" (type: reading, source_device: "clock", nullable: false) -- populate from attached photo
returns 10:58
